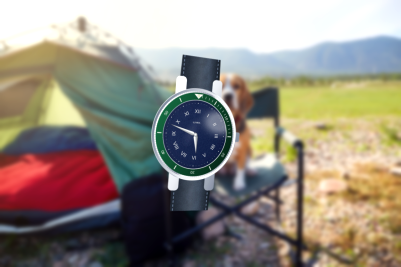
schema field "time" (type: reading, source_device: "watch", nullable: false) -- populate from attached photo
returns 5:48
